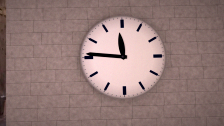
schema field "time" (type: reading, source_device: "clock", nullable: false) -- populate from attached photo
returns 11:46
